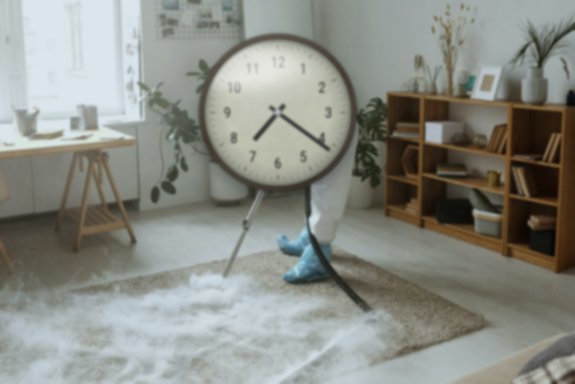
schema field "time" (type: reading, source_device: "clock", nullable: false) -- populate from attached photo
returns 7:21
